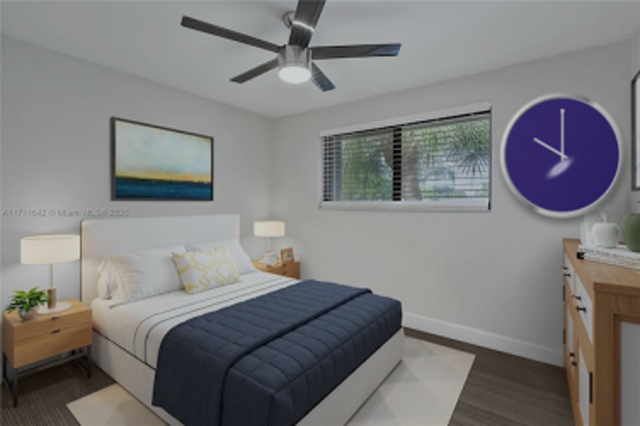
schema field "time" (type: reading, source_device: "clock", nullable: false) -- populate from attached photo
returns 10:00
